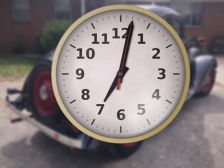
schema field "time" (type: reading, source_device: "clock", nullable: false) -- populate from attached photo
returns 7:02:02
